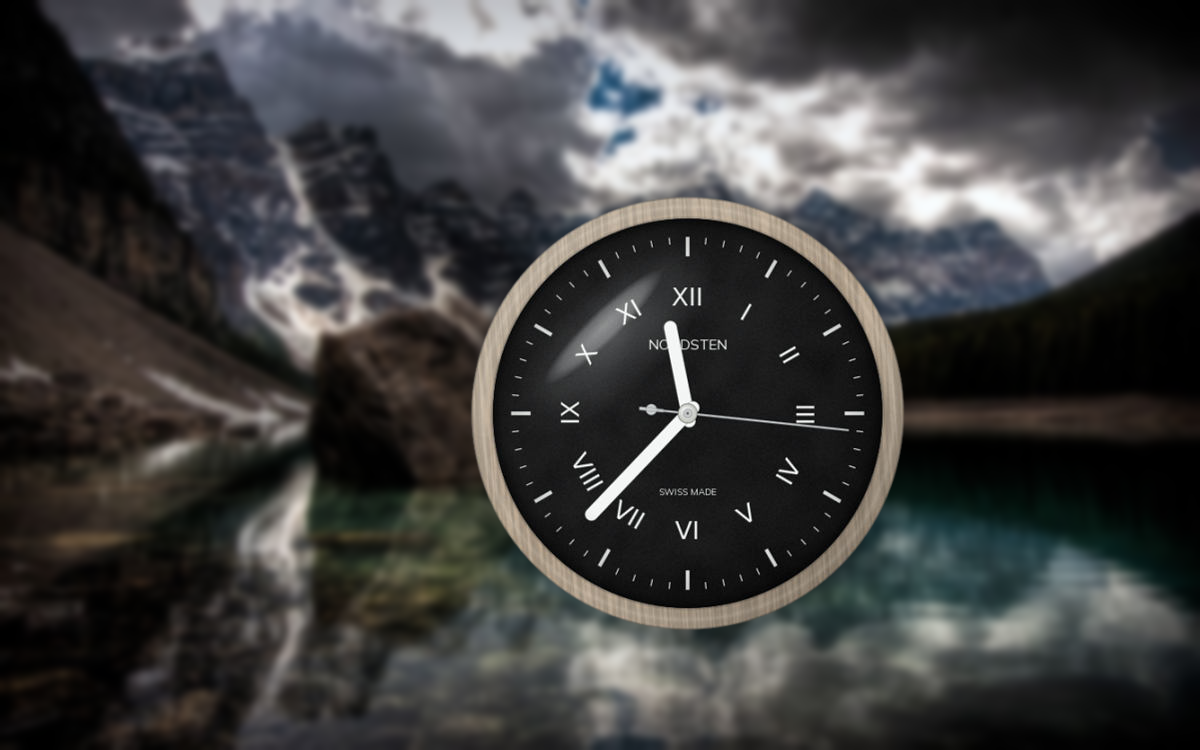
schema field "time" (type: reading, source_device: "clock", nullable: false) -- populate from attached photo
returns 11:37:16
